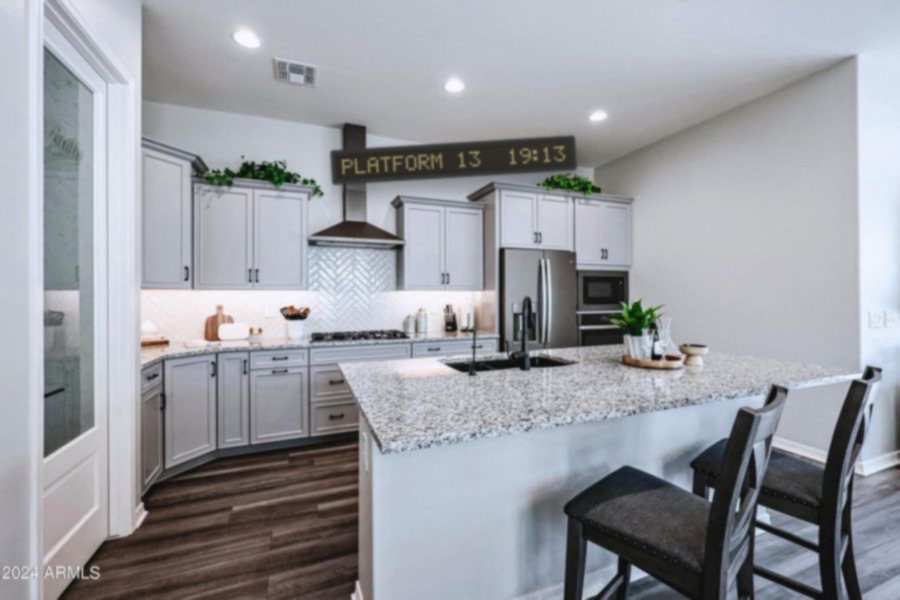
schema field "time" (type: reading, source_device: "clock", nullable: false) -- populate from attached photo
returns 19:13
